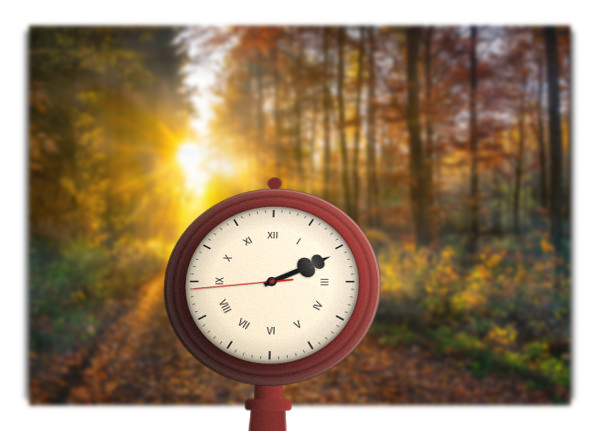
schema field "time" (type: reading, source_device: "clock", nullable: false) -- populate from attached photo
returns 2:10:44
